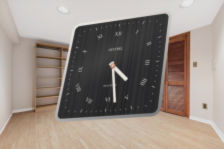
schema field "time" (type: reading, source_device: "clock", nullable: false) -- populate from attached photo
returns 4:28
